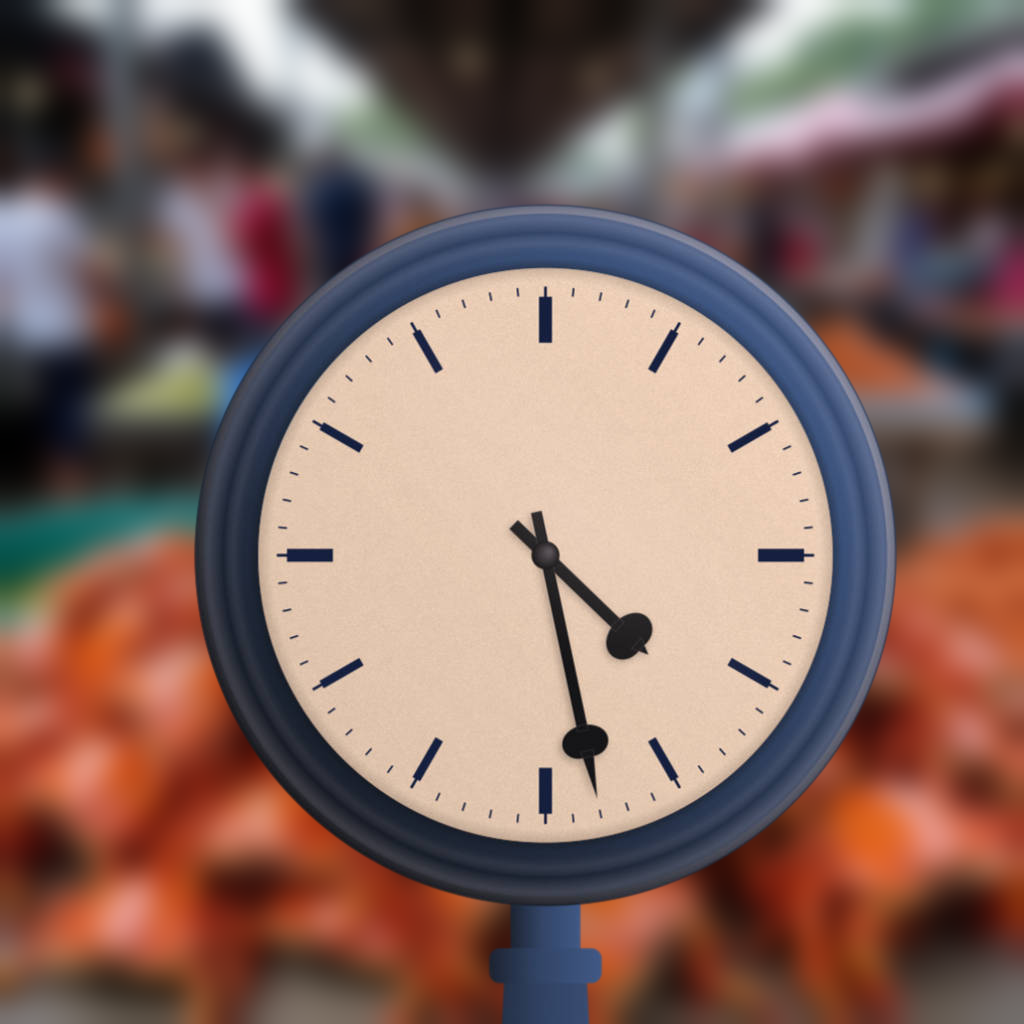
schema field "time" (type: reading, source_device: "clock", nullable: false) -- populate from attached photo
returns 4:28
